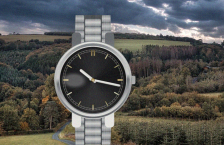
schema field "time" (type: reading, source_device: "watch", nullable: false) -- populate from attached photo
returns 10:17
